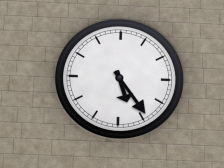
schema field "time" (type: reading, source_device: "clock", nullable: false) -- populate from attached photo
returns 5:24
